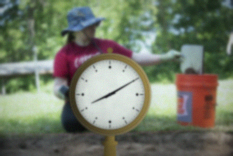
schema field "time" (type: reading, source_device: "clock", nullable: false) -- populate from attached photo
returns 8:10
